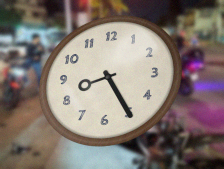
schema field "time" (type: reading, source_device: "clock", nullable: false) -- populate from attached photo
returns 8:25
